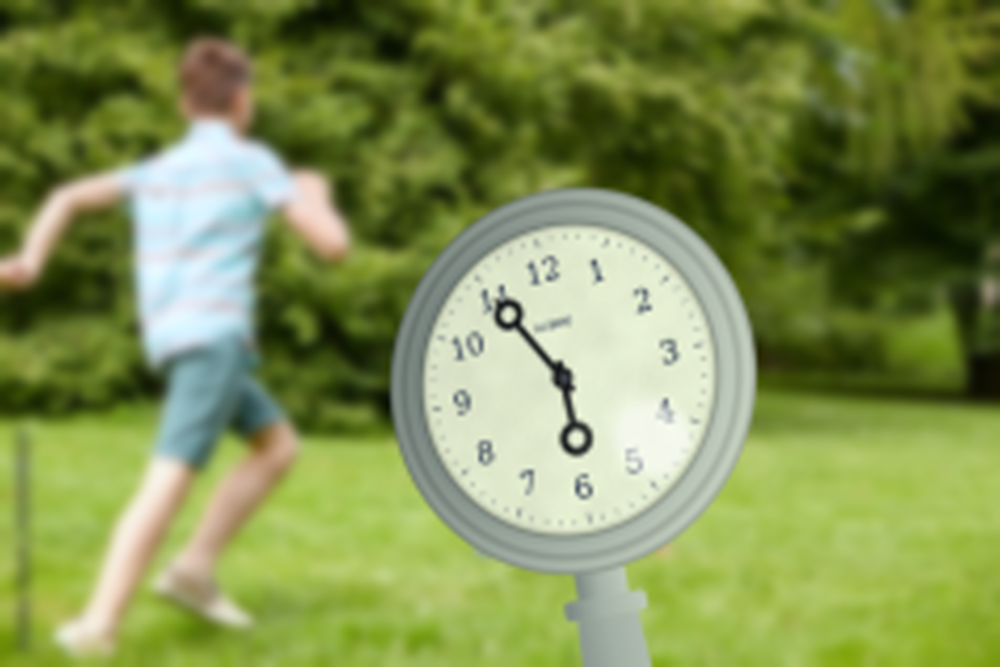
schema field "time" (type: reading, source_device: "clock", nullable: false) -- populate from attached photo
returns 5:55
